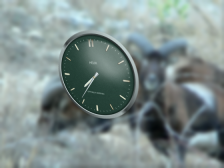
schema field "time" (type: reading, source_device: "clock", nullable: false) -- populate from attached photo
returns 7:36
